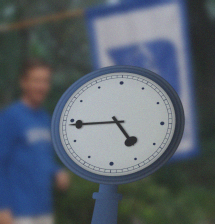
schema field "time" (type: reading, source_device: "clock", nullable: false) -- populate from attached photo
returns 4:44
